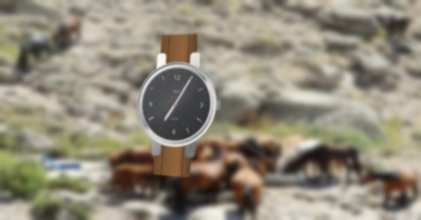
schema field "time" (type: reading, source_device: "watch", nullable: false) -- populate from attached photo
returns 7:05
